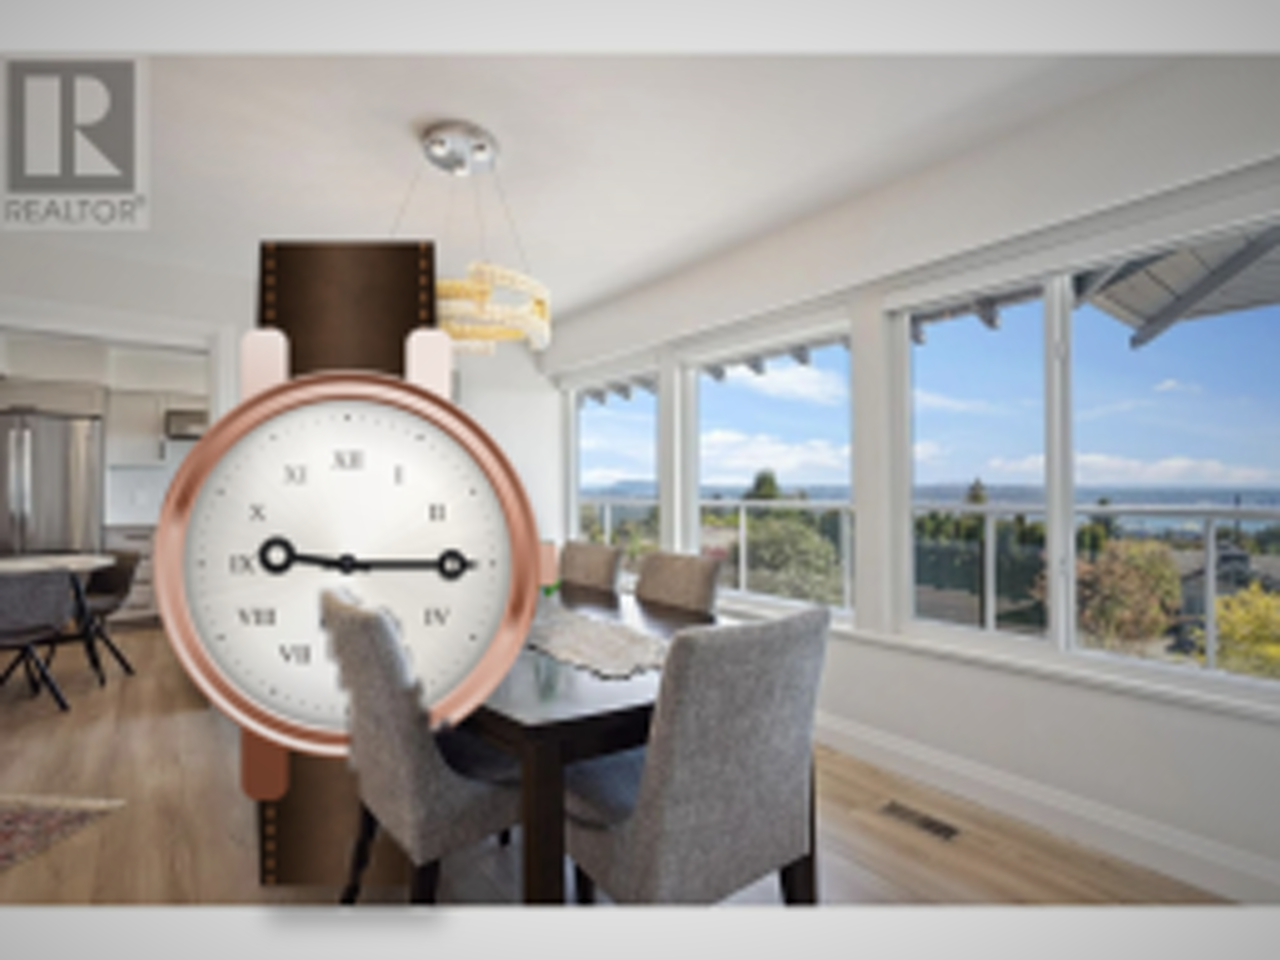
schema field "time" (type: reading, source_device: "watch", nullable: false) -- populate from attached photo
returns 9:15
